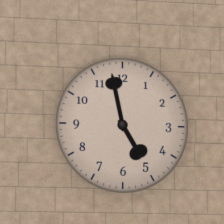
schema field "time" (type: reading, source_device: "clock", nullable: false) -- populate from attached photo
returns 4:58
